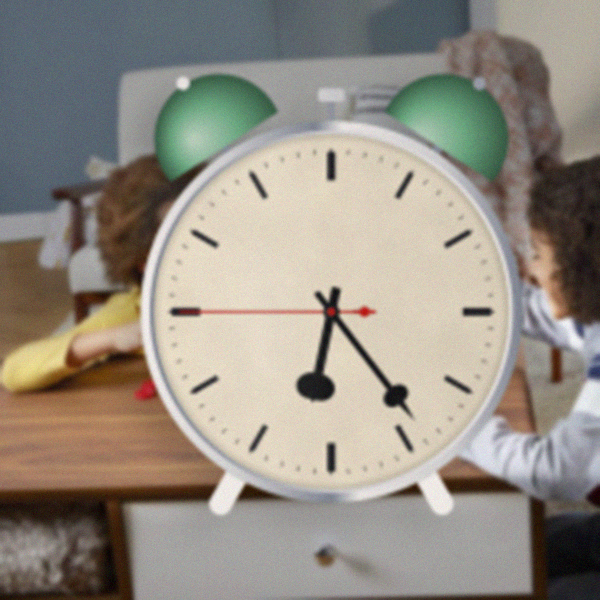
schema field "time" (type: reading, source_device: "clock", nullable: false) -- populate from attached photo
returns 6:23:45
